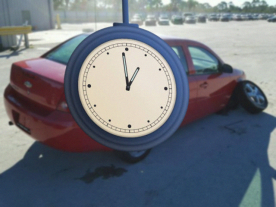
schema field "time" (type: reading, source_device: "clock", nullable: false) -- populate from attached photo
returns 12:59
